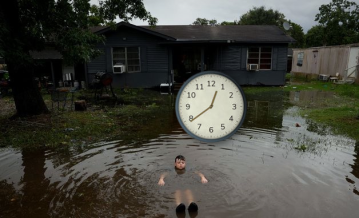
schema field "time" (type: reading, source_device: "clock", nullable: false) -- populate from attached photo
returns 12:39
